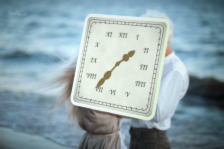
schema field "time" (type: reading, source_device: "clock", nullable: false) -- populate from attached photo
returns 1:36
